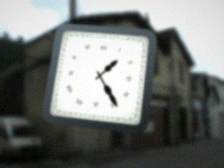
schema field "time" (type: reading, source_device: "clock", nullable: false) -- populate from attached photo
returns 1:24
